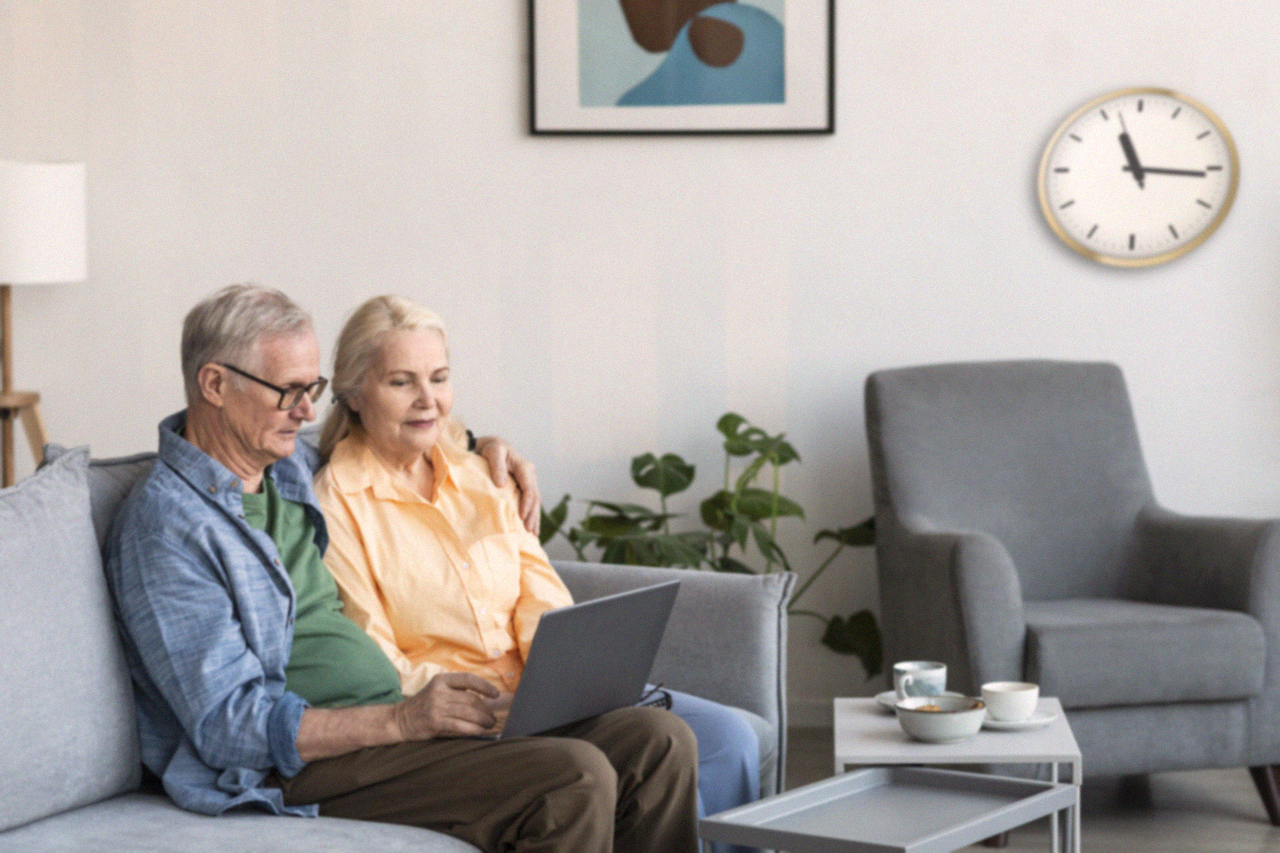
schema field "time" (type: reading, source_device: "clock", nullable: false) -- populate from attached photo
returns 11:15:57
